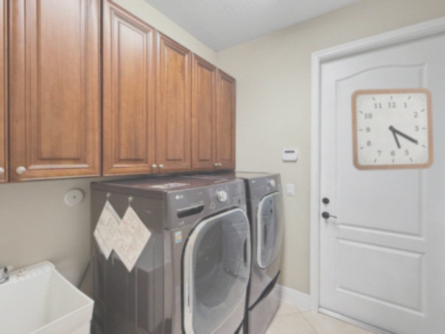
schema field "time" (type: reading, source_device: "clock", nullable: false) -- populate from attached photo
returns 5:20
